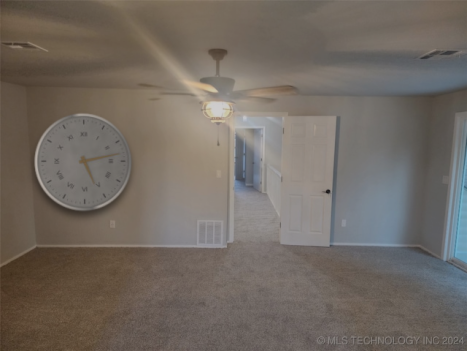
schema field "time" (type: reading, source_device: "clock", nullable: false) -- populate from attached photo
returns 5:13
